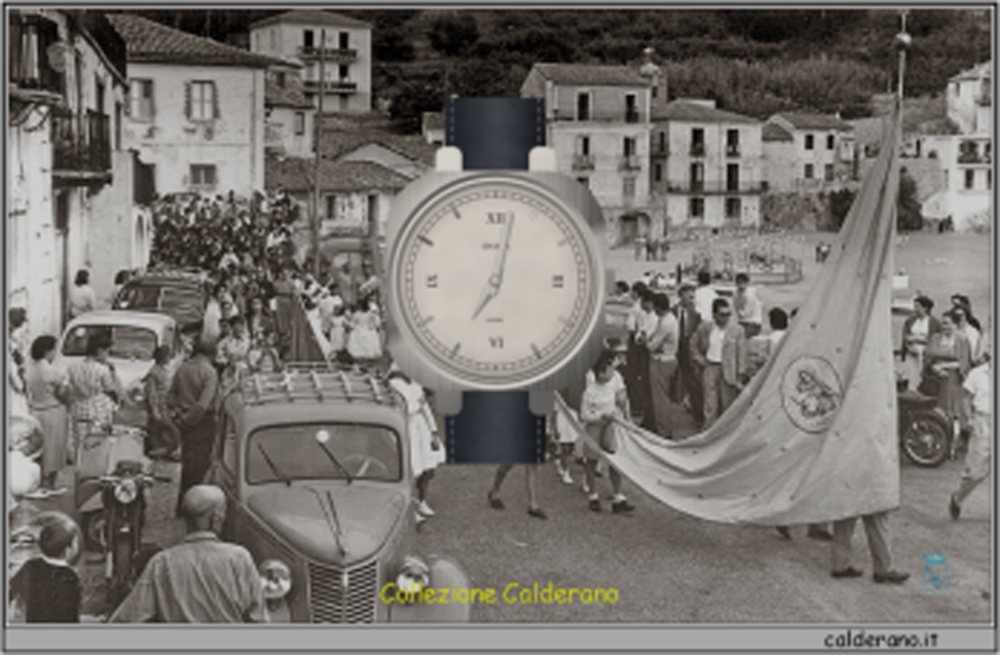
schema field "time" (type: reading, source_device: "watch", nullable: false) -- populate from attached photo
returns 7:02
